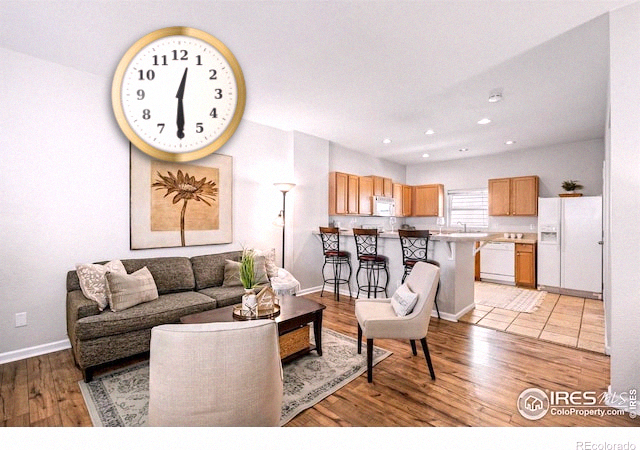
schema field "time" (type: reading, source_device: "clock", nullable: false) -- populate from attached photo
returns 12:30
